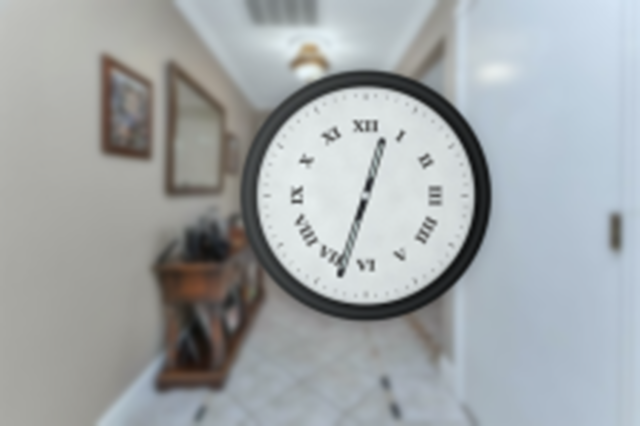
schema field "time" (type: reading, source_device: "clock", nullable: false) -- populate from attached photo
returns 12:33
